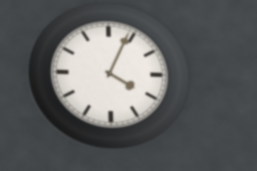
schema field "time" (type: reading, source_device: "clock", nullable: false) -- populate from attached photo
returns 4:04
